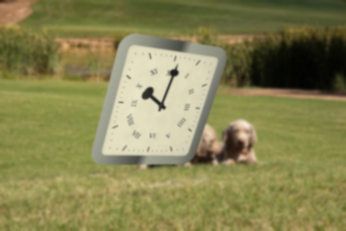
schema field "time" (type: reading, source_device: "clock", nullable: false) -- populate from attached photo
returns 10:01
